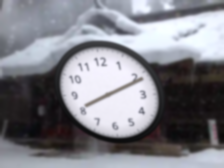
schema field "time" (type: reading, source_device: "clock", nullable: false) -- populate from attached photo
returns 8:11
